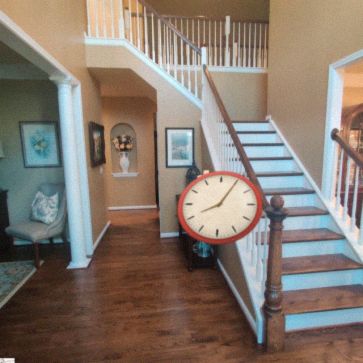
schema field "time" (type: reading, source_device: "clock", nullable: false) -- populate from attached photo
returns 8:05
